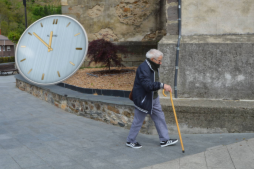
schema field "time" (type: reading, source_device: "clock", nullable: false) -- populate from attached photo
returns 11:51
